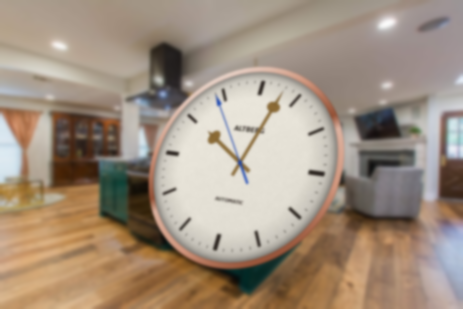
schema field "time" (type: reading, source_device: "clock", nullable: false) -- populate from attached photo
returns 10:02:54
